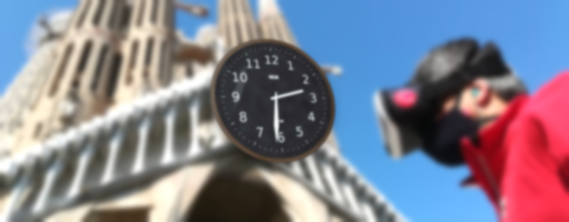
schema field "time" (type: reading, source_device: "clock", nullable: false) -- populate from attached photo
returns 2:31
